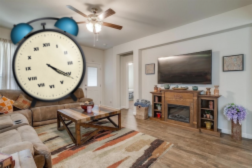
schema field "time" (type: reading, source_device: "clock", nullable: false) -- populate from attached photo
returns 4:21
